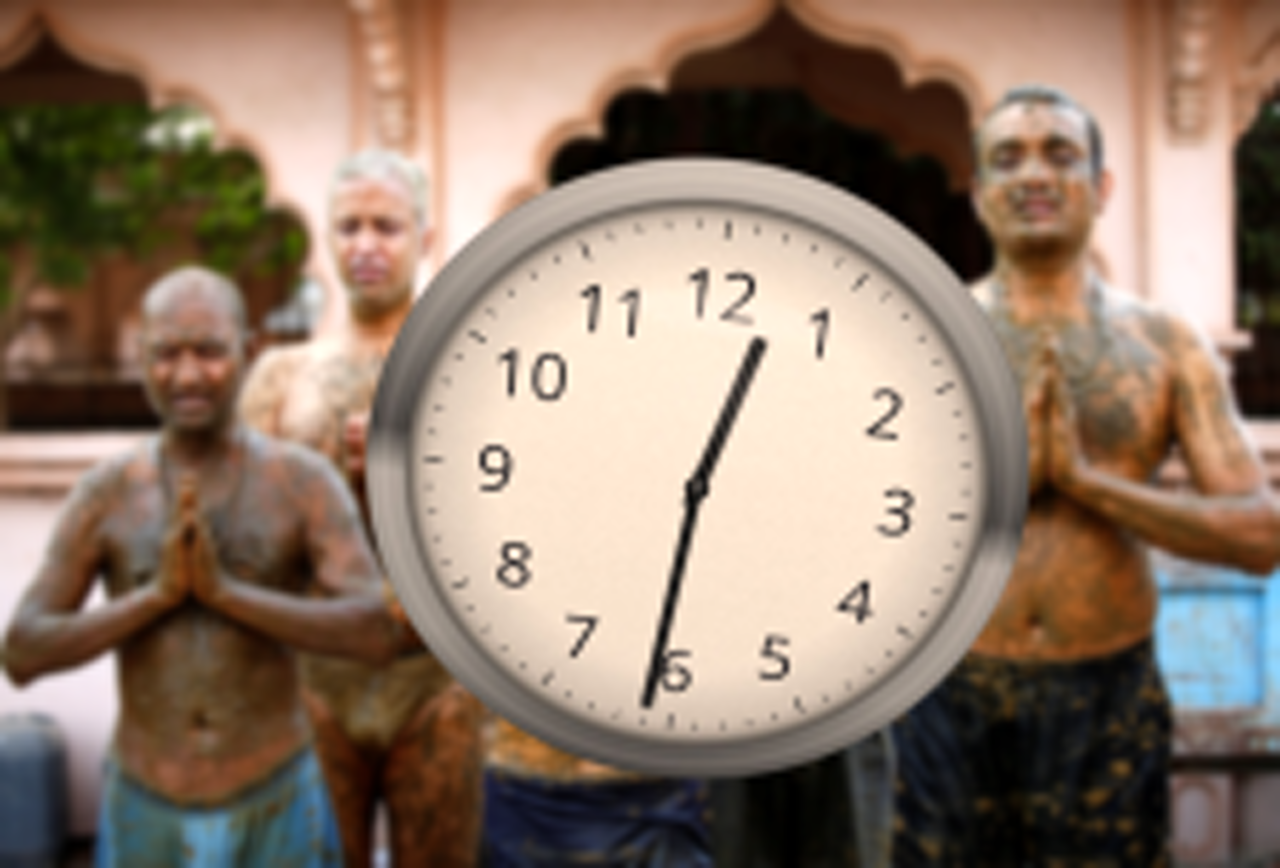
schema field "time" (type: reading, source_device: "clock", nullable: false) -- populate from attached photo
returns 12:31
